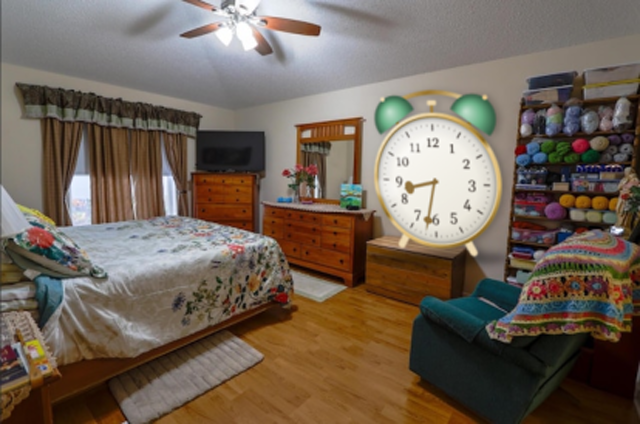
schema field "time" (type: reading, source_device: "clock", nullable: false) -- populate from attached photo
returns 8:32
